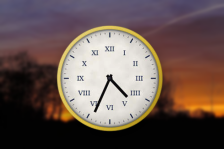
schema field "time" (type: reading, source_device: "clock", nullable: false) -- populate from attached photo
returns 4:34
